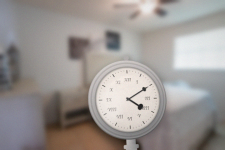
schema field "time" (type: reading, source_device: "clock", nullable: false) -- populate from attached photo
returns 4:10
